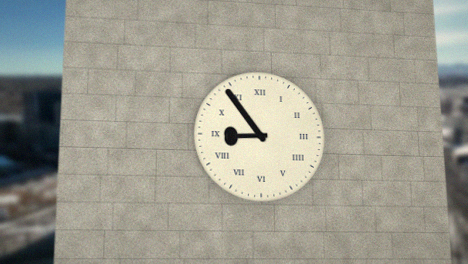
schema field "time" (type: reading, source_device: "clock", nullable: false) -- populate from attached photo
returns 8:54
